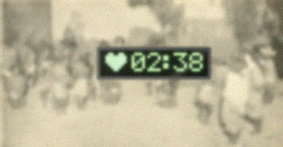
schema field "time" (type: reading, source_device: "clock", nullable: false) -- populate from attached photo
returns 2:38
